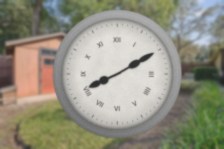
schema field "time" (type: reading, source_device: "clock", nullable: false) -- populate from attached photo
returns 8:10
